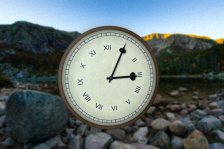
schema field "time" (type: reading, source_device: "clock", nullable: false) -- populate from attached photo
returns 3:05
